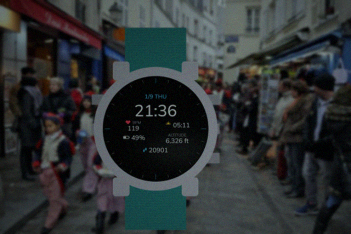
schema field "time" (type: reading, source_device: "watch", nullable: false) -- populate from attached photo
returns 21:36
